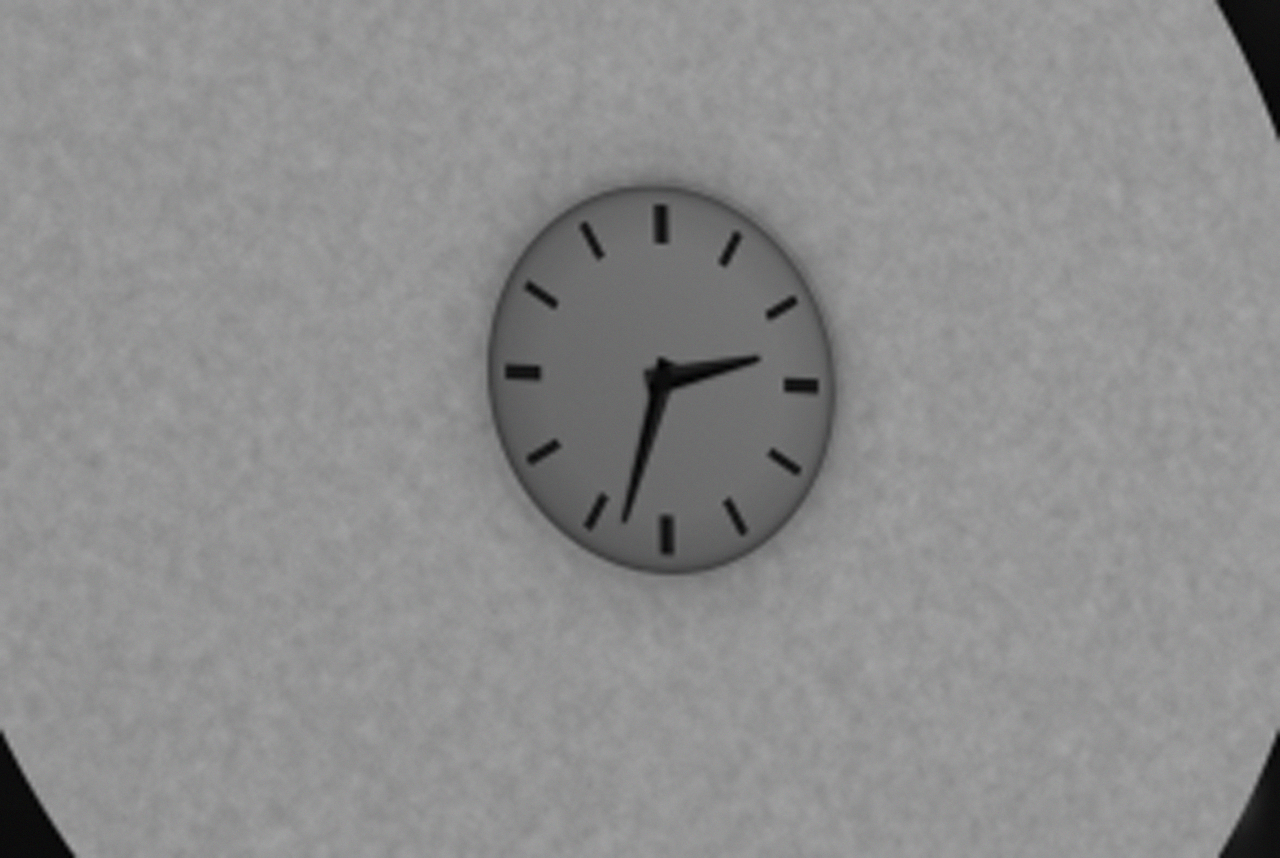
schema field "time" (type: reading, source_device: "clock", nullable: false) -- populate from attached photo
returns 2:33
